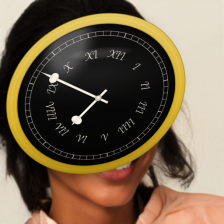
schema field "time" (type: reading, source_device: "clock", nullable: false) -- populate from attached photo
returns 6:47
